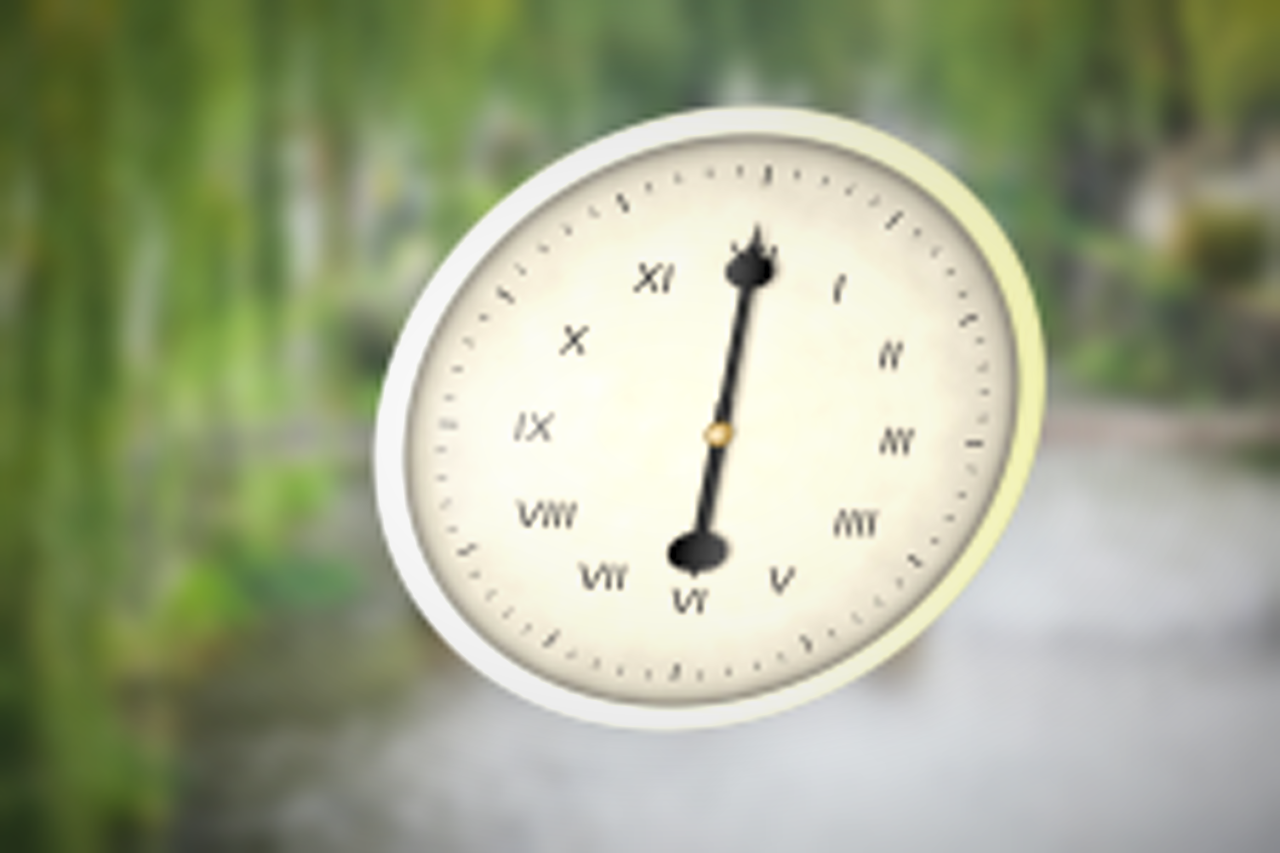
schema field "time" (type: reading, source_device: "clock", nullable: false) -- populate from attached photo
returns 6:00
